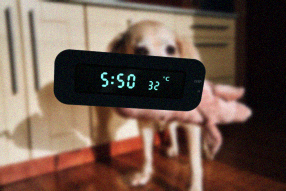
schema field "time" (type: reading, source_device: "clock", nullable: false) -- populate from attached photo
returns 5:50
